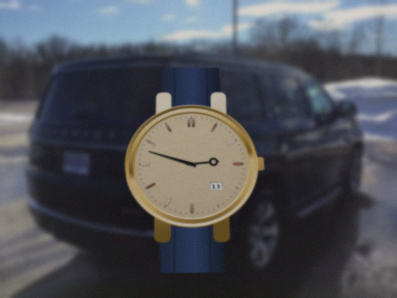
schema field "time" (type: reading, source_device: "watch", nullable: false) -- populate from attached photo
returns 2:48
